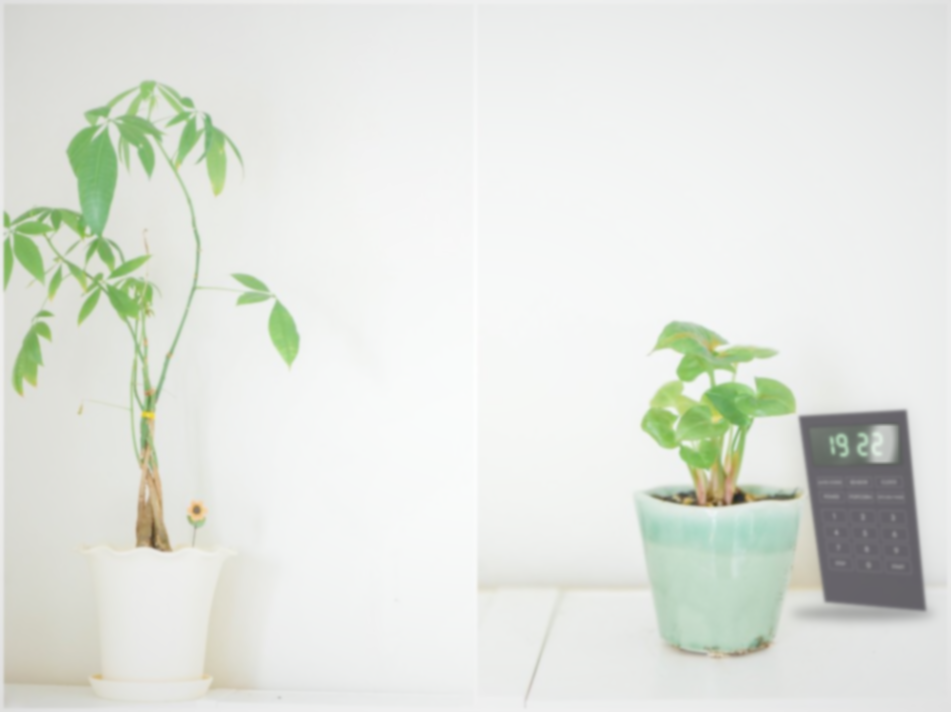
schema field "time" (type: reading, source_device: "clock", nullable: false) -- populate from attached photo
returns 19:22
